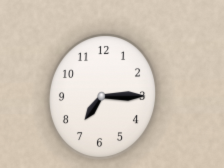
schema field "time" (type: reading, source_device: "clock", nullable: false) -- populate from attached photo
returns 7:15
